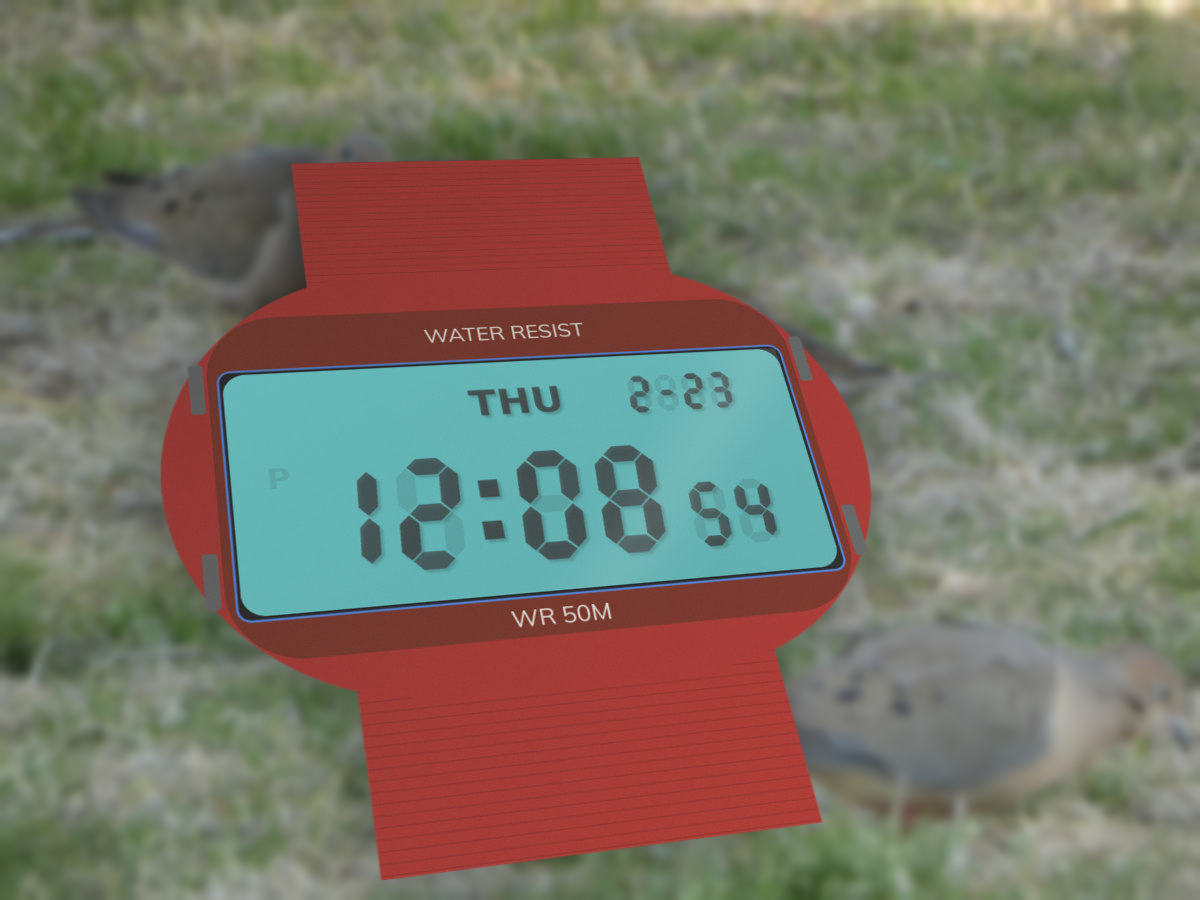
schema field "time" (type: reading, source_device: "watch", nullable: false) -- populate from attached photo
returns 12:08:54
